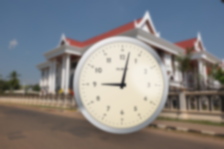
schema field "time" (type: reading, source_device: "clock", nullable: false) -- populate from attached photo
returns 9:02
